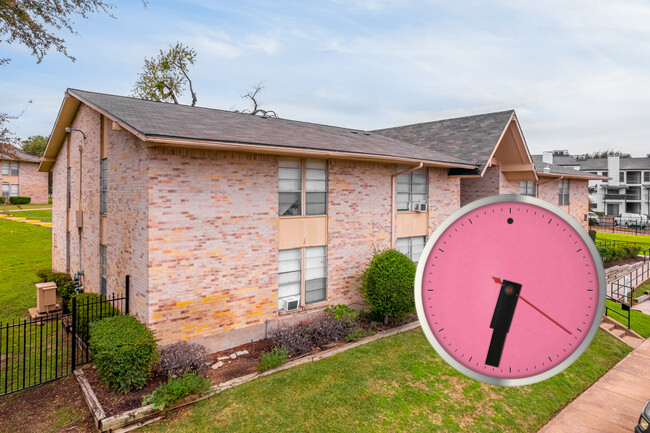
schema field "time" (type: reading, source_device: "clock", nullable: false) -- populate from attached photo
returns 6:32:21
